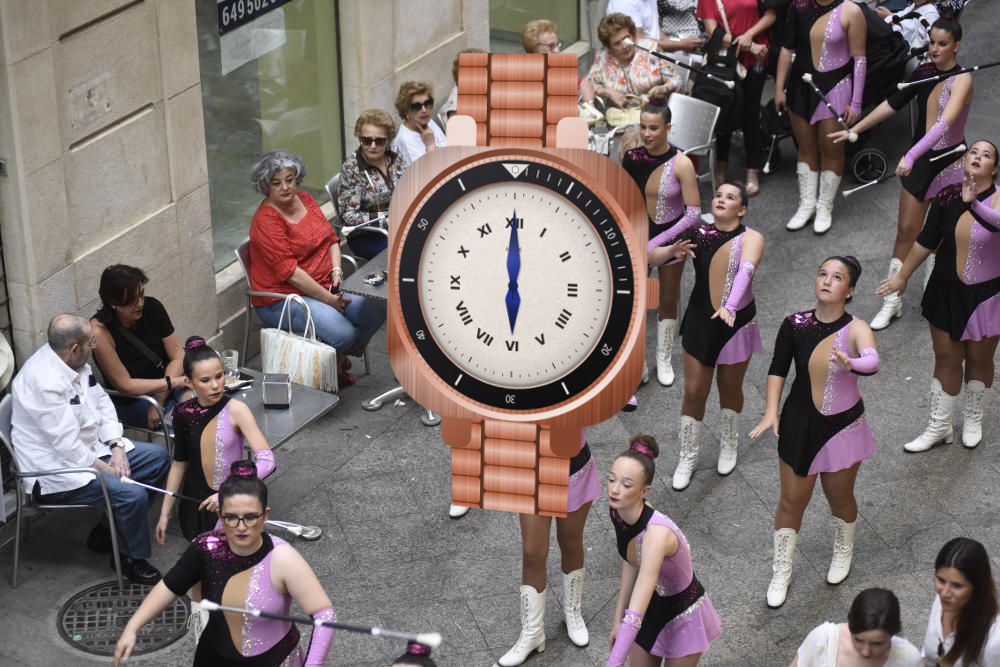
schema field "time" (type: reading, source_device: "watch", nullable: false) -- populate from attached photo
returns 6:00
